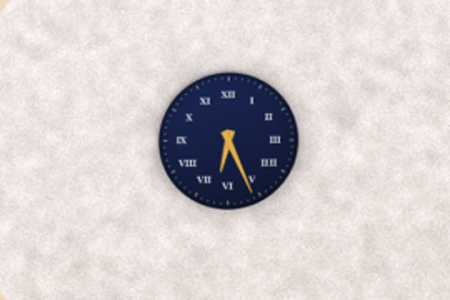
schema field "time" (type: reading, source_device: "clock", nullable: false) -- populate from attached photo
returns 6:26
